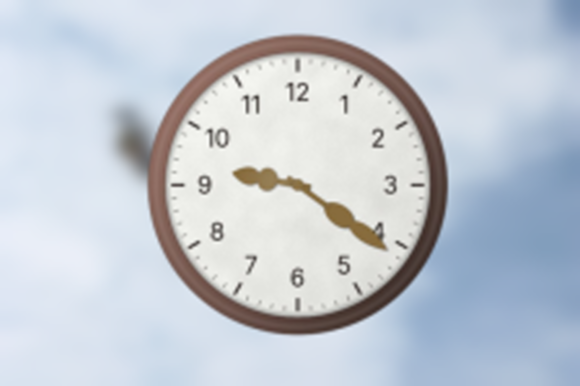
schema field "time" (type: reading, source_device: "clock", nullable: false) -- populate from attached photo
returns 9:21
